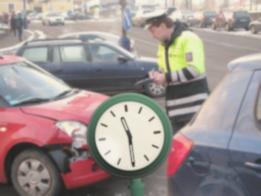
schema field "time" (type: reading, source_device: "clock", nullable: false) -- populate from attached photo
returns 11:30
